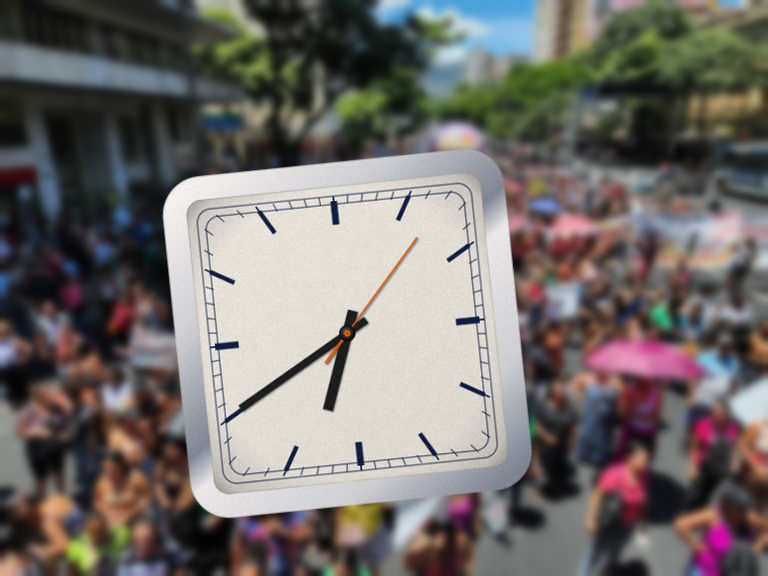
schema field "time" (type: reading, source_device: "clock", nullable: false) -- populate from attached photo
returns 6:40:07
